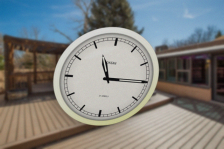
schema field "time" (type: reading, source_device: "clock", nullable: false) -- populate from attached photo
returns 11:15
